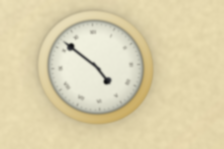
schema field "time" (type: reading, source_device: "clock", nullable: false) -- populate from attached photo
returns 4:52
